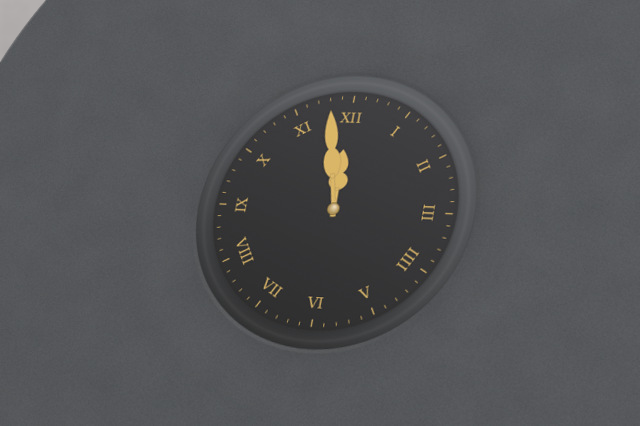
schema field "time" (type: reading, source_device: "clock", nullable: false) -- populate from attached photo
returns 11:58
